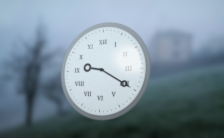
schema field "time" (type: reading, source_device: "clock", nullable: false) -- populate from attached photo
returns 9:20
